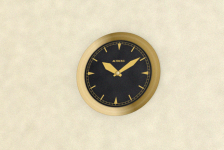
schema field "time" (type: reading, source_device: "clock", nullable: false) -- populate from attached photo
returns 10:09
